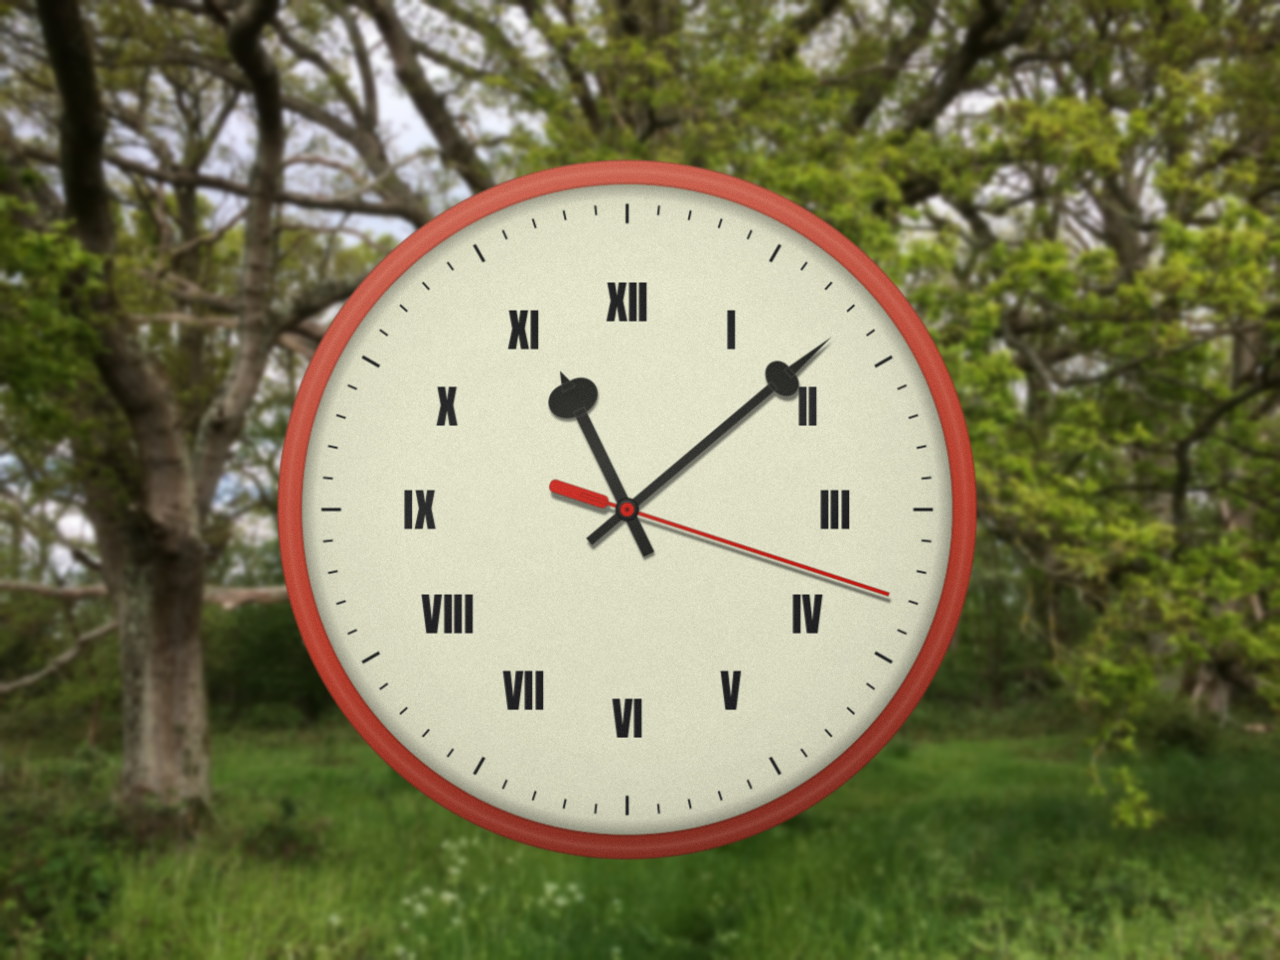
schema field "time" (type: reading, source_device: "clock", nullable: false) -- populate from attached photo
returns 11:08:18
